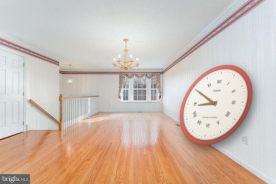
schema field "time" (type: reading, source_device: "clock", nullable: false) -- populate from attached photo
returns 8:50
